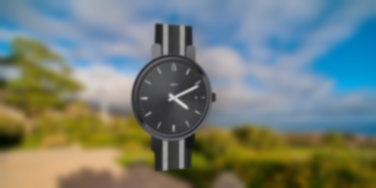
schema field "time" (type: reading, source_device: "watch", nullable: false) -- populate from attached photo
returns 4:11
